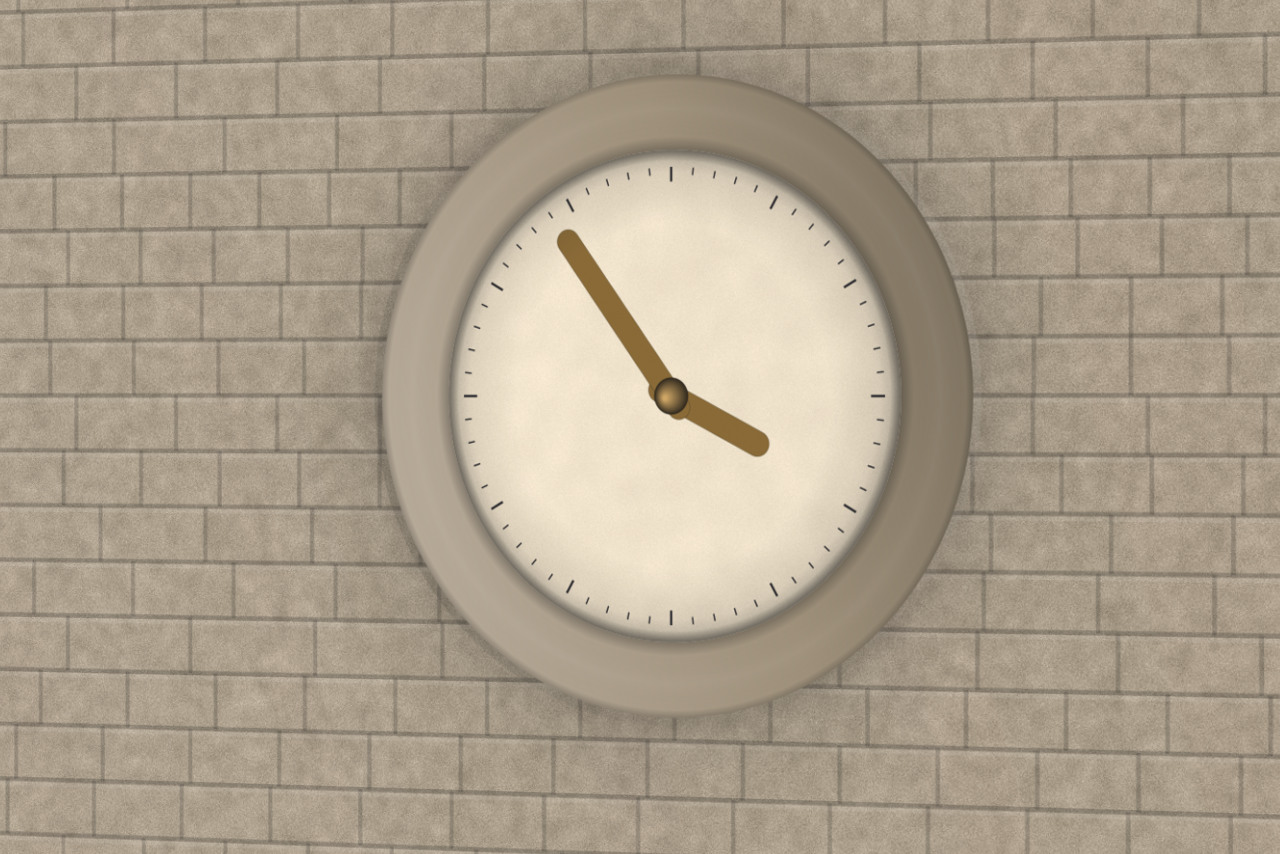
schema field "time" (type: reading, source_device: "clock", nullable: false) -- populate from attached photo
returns 3:54
